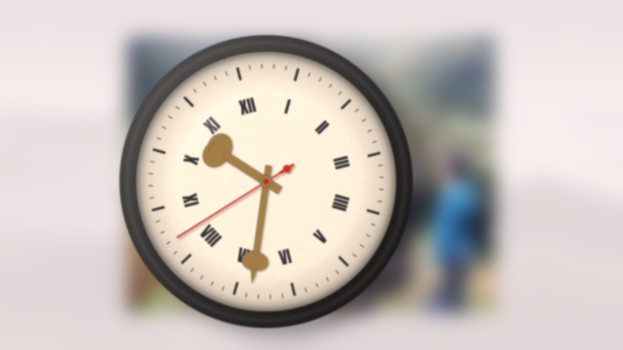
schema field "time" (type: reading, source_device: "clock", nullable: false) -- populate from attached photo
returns 10:33:42
